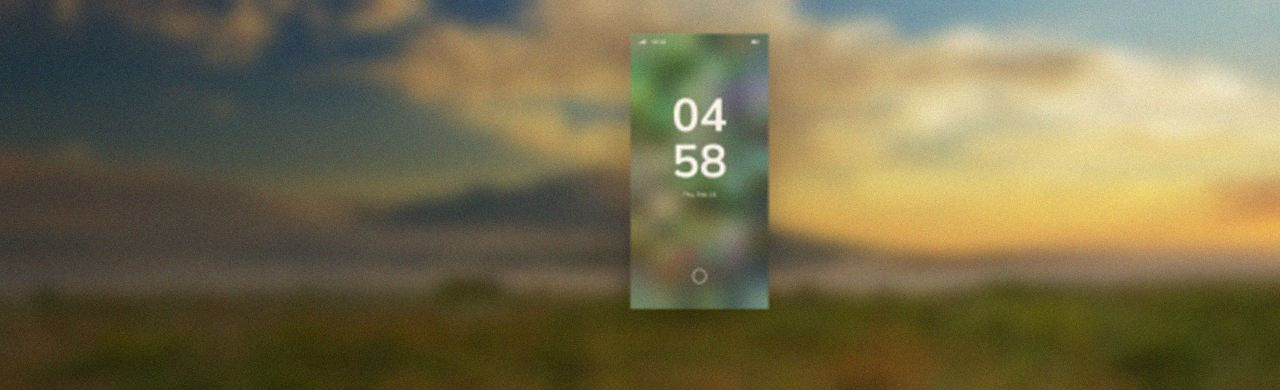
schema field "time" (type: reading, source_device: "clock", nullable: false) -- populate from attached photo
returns 4:58
